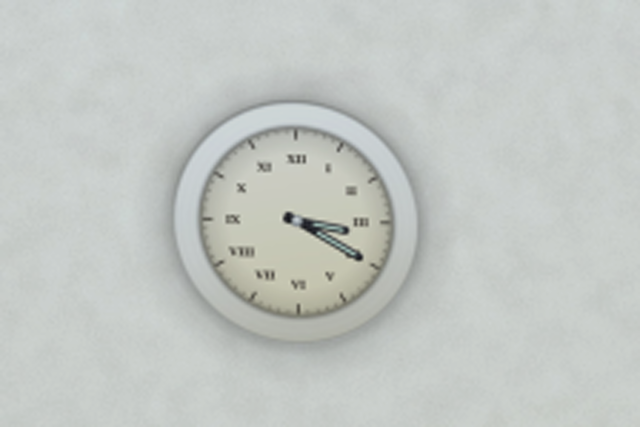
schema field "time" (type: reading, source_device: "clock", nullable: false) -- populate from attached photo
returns 3:20
